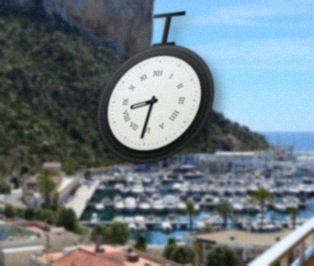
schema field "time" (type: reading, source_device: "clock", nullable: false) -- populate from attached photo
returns 8:31
